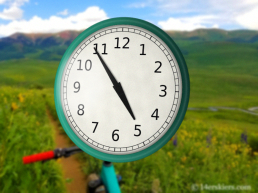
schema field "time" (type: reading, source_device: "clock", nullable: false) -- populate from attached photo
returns 4:54
